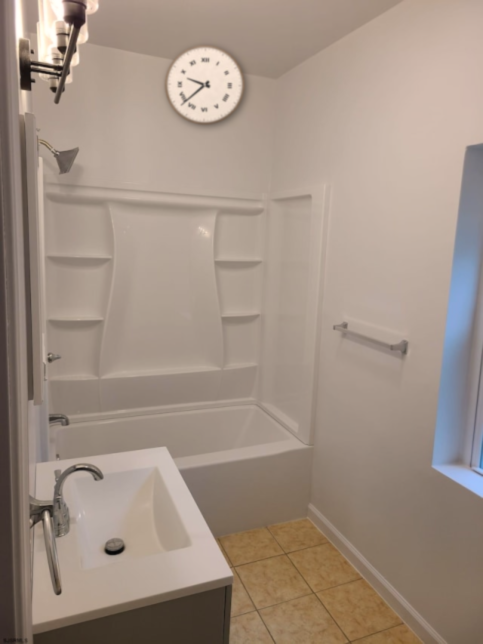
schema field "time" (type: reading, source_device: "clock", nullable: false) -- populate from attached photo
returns 9:38
